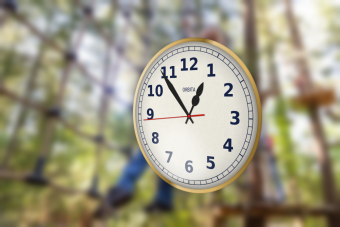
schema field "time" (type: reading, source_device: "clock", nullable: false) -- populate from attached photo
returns 12:53:44
